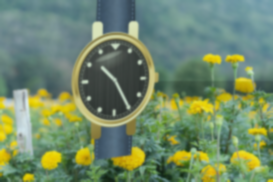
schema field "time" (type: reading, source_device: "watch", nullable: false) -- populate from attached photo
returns 10:25
